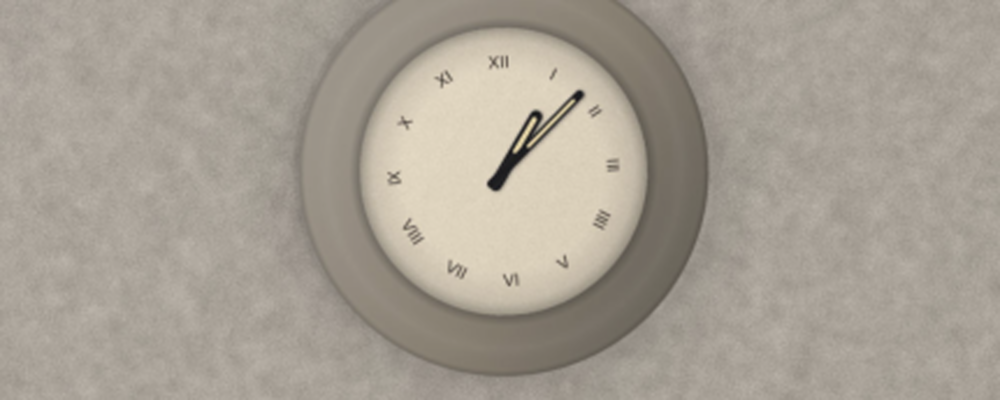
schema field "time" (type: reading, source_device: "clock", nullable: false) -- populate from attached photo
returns 1:08
